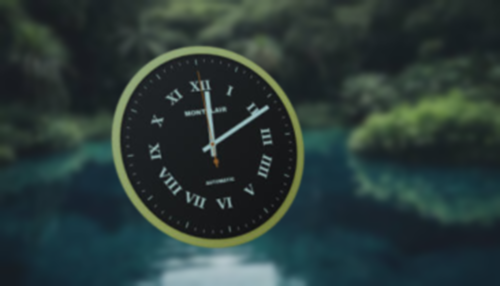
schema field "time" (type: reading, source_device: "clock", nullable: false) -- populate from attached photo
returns 12:11:00
